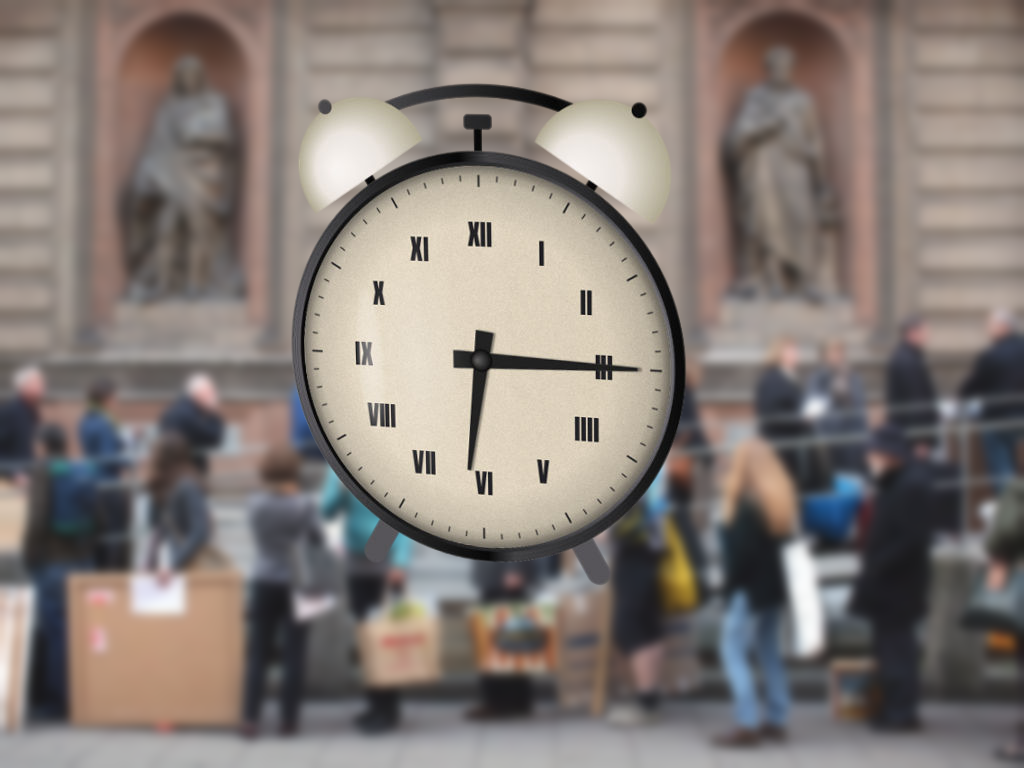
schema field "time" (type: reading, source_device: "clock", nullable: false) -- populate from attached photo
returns 6:15
